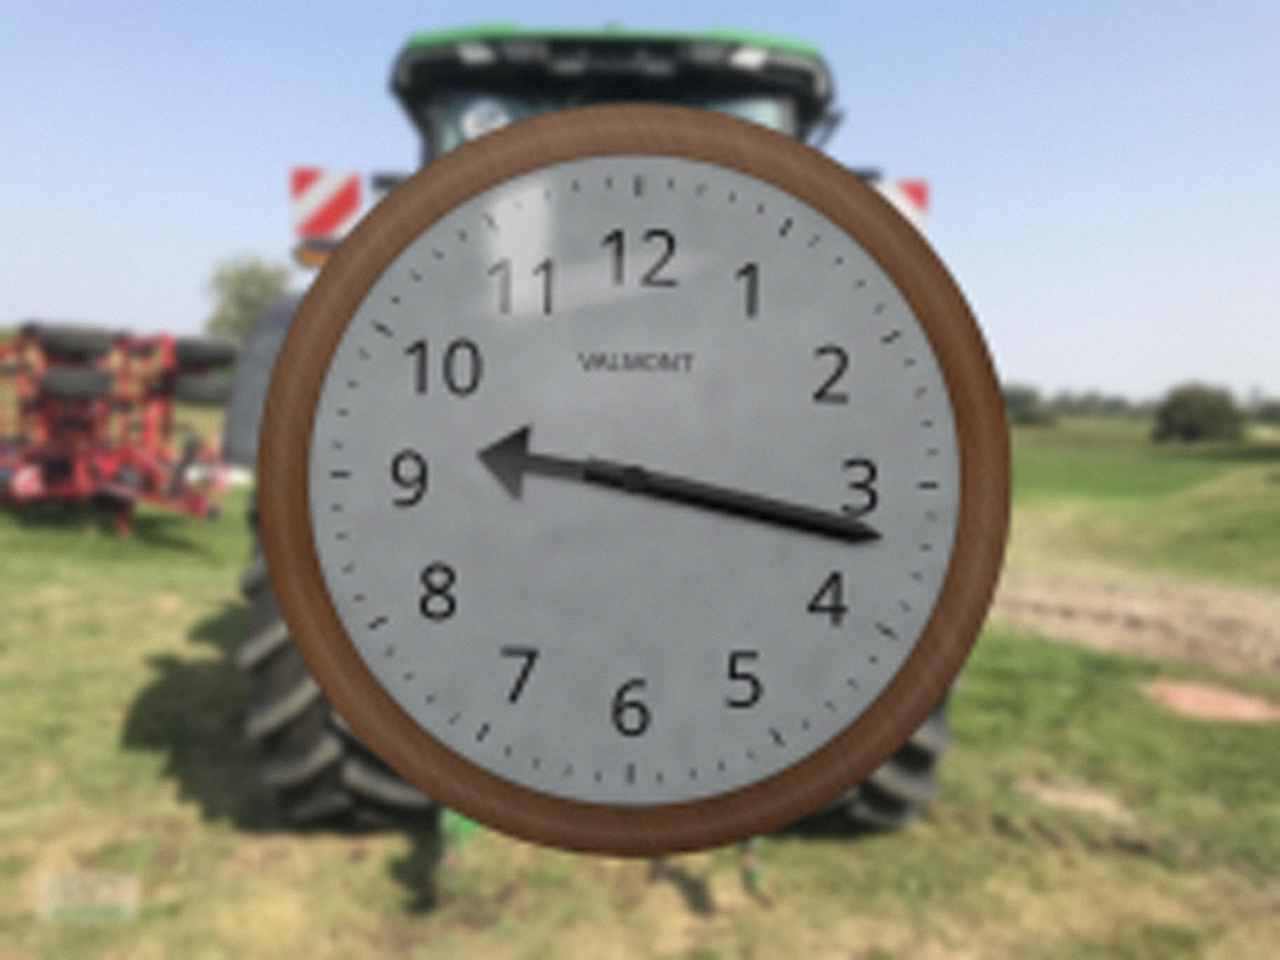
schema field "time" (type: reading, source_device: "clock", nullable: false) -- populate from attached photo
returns 9:17
